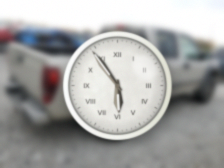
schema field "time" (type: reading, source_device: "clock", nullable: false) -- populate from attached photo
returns 5:54
